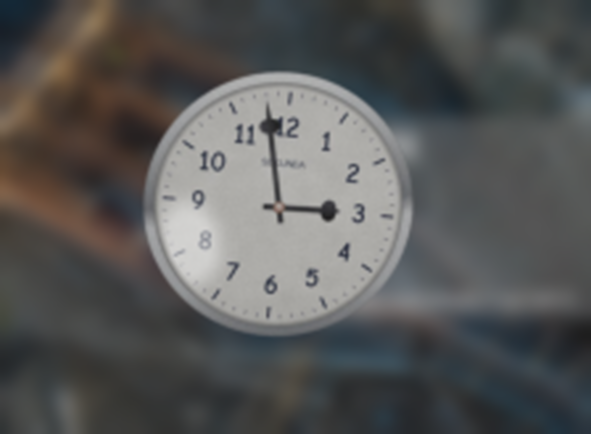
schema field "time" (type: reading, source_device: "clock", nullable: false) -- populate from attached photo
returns 2:58
